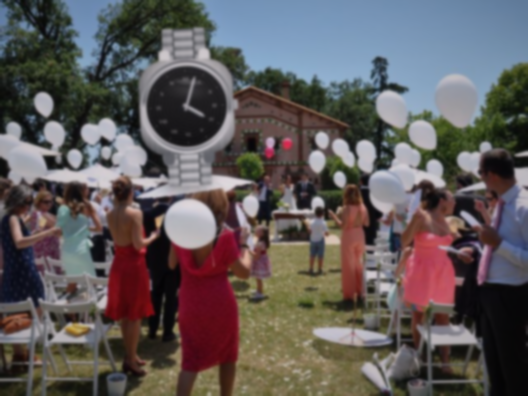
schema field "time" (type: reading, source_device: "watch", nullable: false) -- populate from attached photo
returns 4:03
